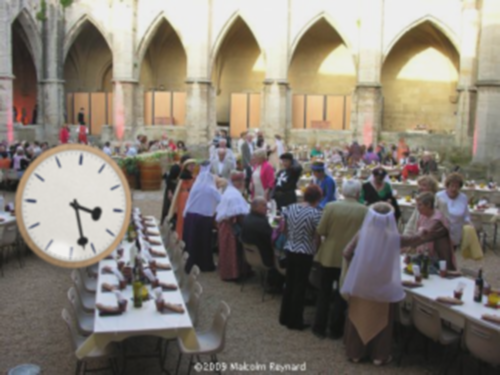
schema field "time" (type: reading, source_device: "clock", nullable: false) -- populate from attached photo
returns 3:27
